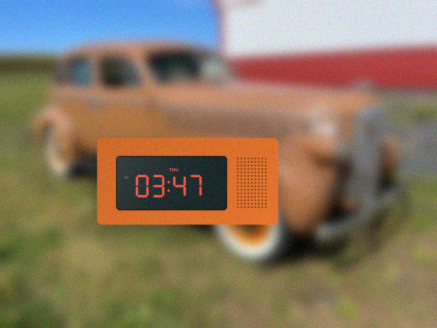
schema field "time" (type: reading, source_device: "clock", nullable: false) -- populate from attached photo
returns 3:47
